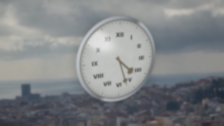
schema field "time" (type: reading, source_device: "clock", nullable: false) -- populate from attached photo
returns 4:27
